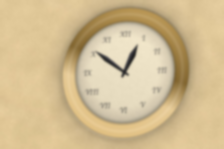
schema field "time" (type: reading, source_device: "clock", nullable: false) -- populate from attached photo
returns 12:51
